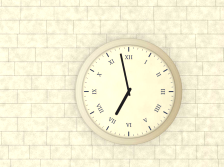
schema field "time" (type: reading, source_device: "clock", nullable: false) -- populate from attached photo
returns 6:58
